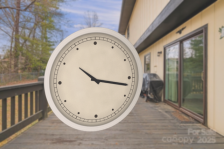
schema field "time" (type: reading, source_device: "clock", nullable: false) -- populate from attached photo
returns 10:17
